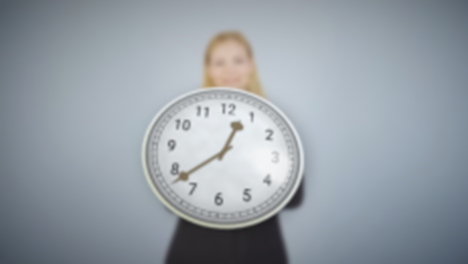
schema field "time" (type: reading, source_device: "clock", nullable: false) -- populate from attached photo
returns 12:38
